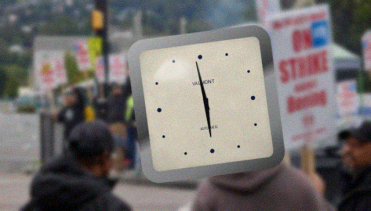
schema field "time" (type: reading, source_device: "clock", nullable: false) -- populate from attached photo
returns 5:59
